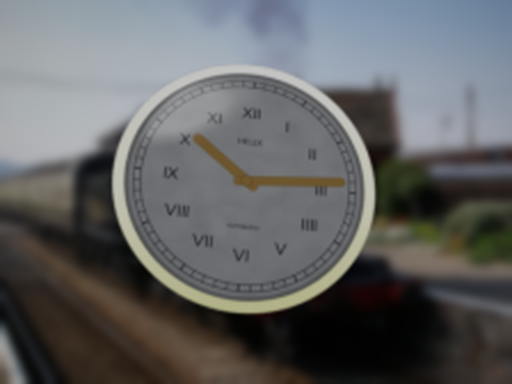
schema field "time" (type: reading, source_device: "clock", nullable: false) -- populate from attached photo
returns 10:14
